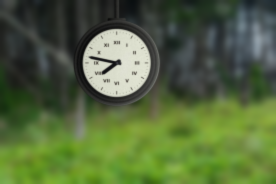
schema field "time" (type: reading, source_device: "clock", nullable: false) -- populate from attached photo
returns 7:47
